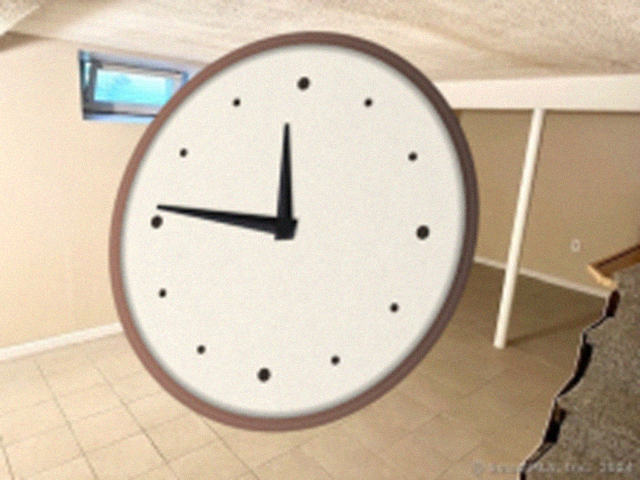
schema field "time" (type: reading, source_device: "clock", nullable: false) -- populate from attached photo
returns 11:46
